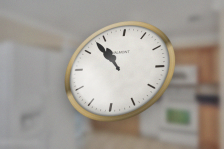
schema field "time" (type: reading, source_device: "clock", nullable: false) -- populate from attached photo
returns 10:53
